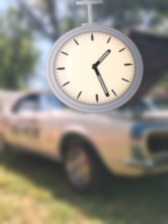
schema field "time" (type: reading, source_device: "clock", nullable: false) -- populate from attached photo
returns 1:27
